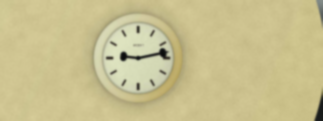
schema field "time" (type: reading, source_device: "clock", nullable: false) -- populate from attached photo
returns 9:13
